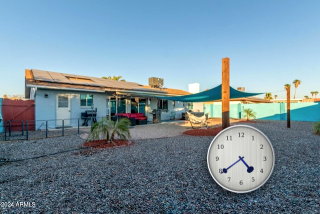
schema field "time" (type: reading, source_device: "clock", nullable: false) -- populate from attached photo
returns 4:39
